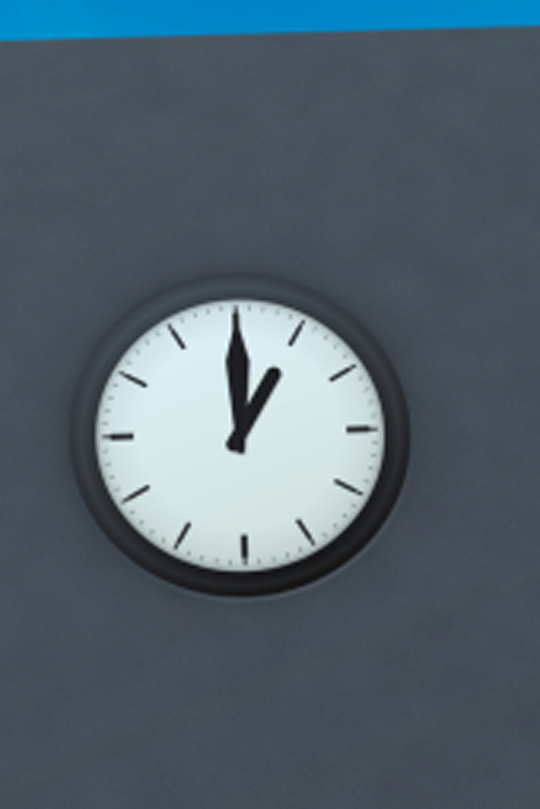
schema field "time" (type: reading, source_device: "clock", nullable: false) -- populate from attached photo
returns 1:00
